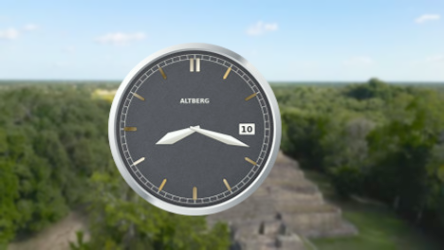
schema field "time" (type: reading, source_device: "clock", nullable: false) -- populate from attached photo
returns 8:18
